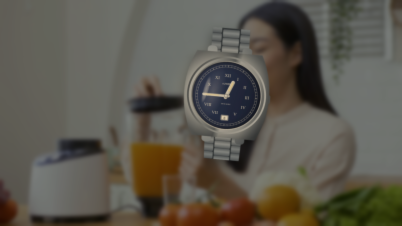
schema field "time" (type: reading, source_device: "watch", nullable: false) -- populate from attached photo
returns 12:45
